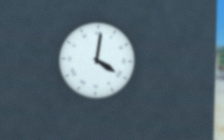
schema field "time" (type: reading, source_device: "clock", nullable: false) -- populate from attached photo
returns 4:01
